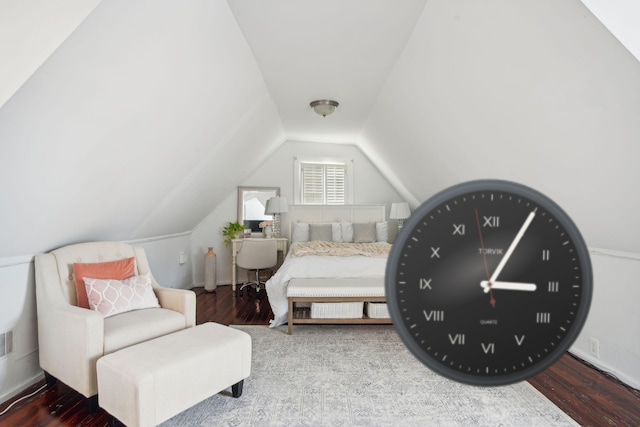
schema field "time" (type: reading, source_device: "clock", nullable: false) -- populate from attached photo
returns 3:04:58
